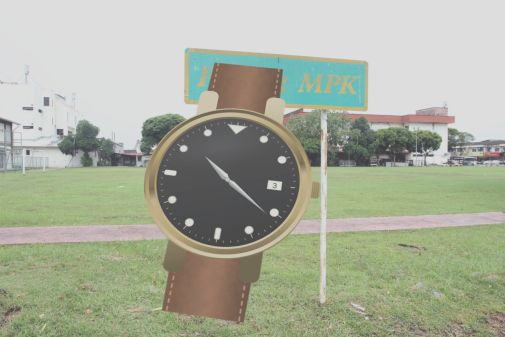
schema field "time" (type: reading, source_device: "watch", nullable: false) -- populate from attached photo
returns 10:21
